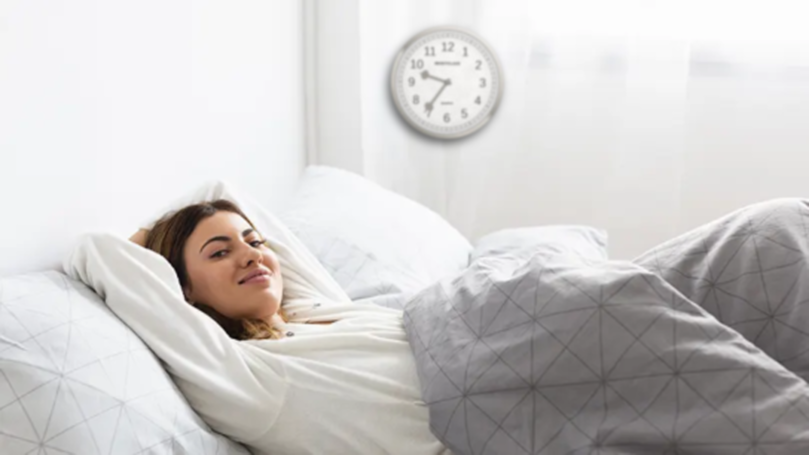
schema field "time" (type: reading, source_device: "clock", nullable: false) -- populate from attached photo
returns 9:36
